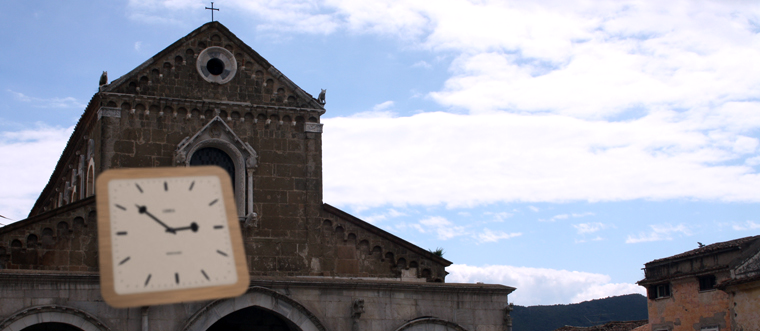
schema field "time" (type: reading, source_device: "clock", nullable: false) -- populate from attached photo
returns 2:52
